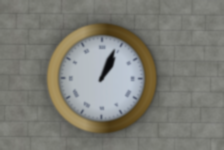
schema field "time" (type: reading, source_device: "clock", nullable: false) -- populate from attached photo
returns 1:04
